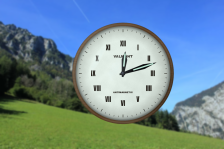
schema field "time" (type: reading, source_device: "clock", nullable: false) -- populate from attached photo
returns 12:12
